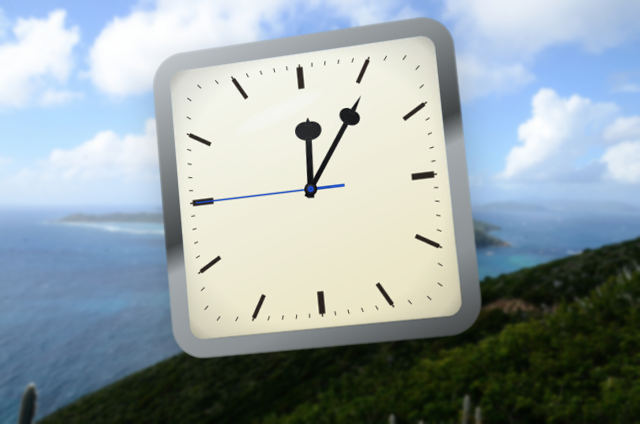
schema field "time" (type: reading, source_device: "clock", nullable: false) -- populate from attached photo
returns 12:05:45
